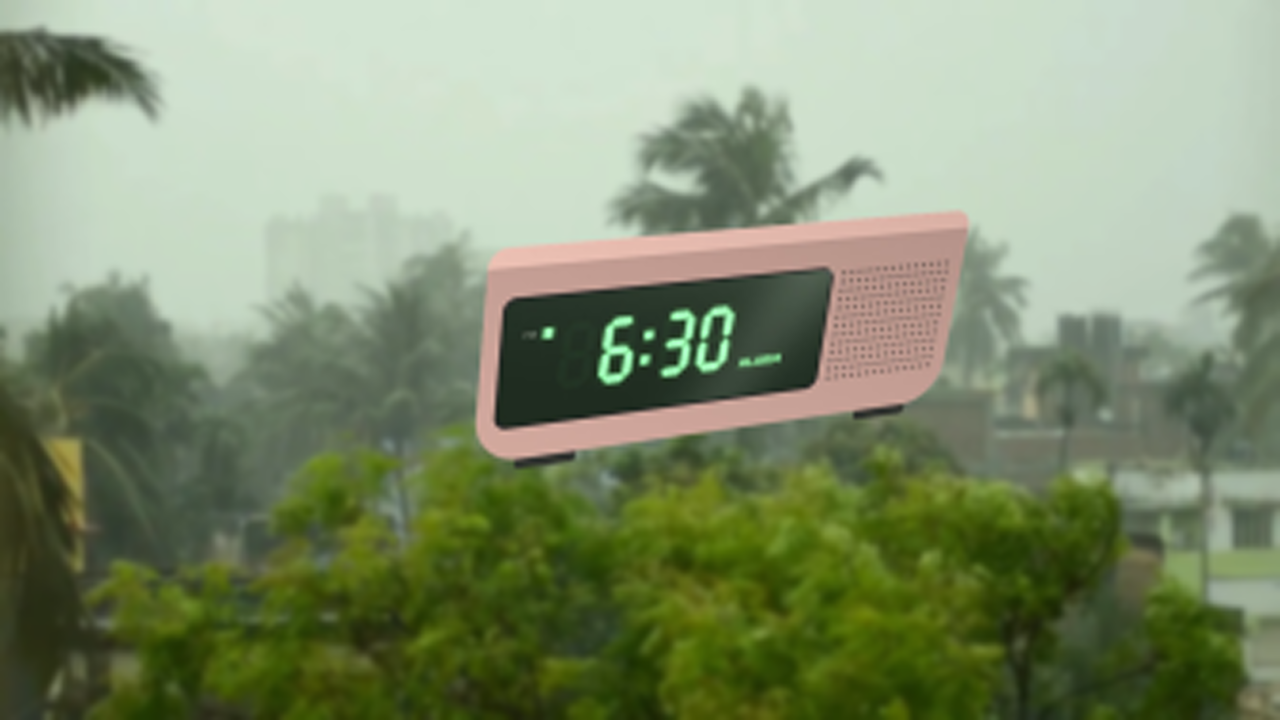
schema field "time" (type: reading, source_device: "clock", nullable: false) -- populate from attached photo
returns 6:30
